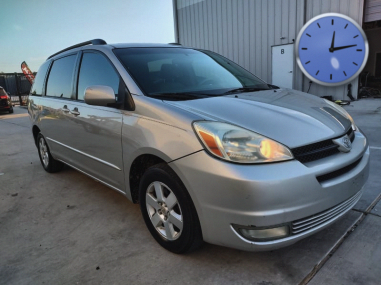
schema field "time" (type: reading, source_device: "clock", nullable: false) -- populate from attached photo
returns 12:13
